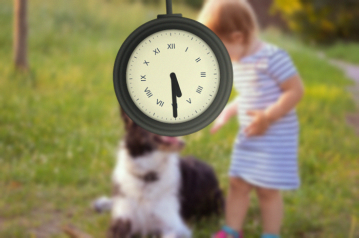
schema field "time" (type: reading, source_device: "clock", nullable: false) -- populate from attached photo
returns 5:30
